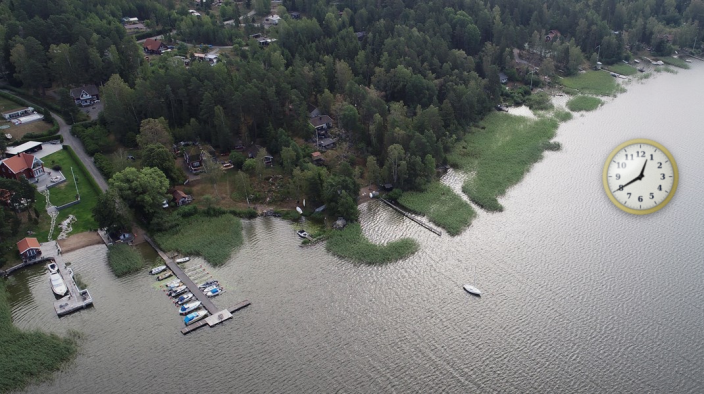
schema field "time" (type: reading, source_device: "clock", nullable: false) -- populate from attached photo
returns 12:40
